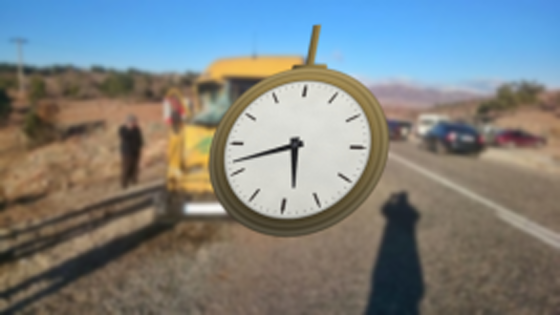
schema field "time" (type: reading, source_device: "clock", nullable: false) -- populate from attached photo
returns 5:42
